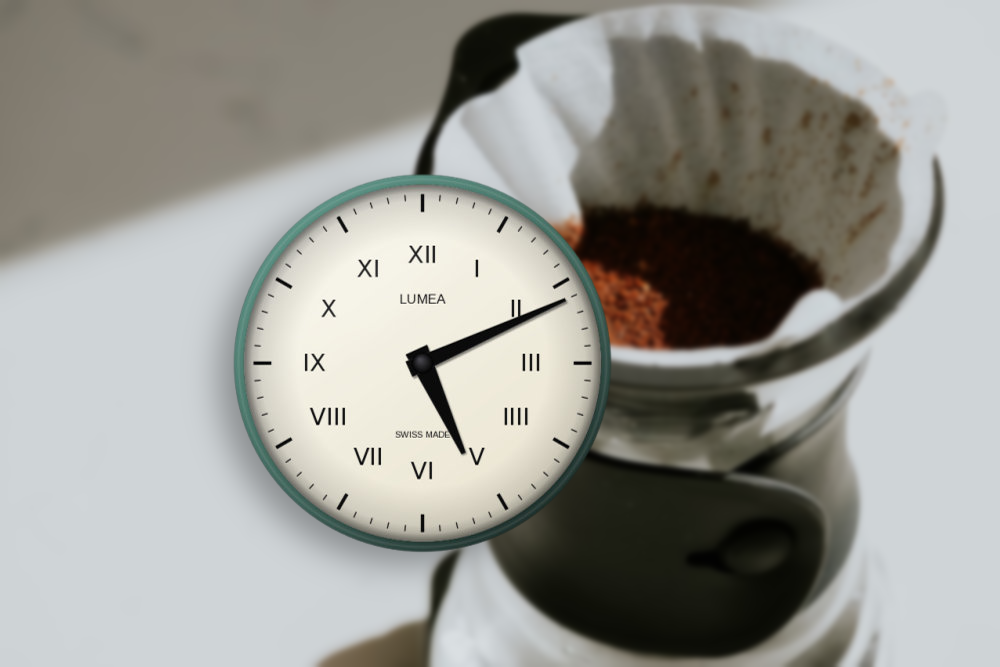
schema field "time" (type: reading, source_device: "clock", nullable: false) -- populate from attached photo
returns 5:11
